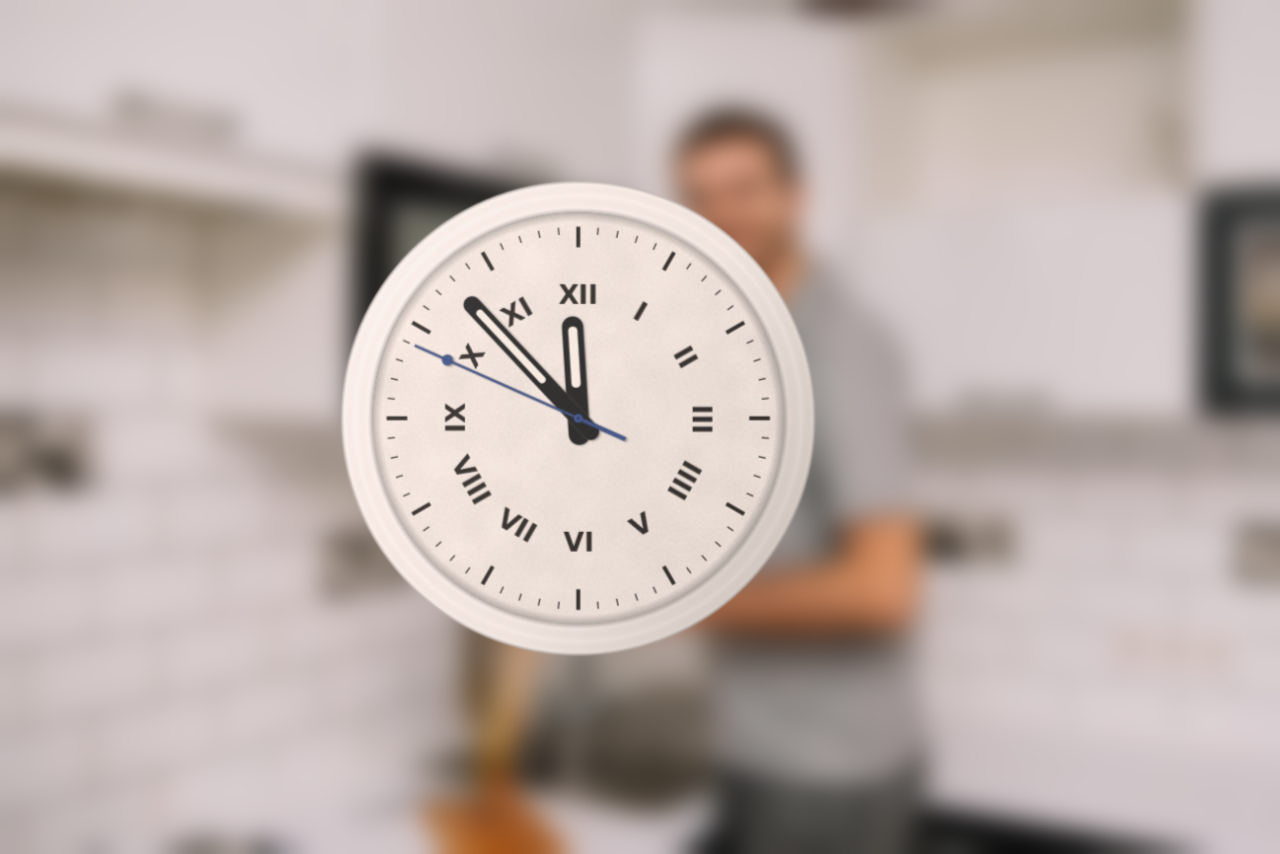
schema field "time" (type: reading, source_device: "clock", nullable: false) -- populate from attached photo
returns 11:52:49
